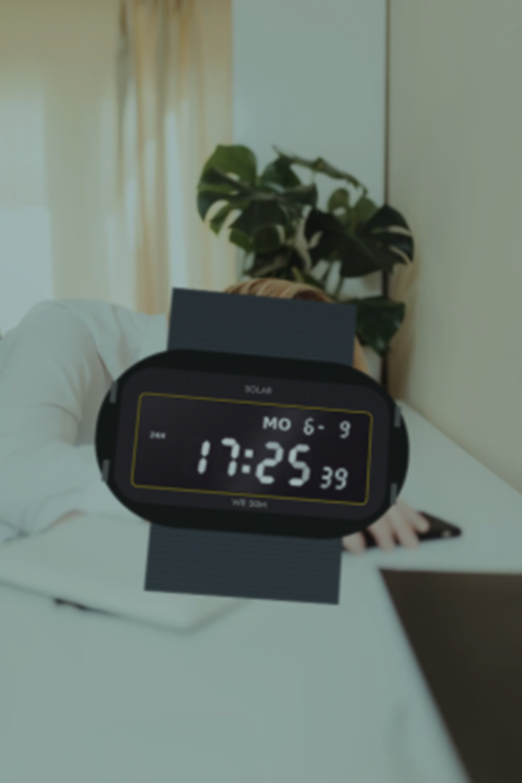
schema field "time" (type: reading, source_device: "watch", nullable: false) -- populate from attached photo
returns 17:25:39
